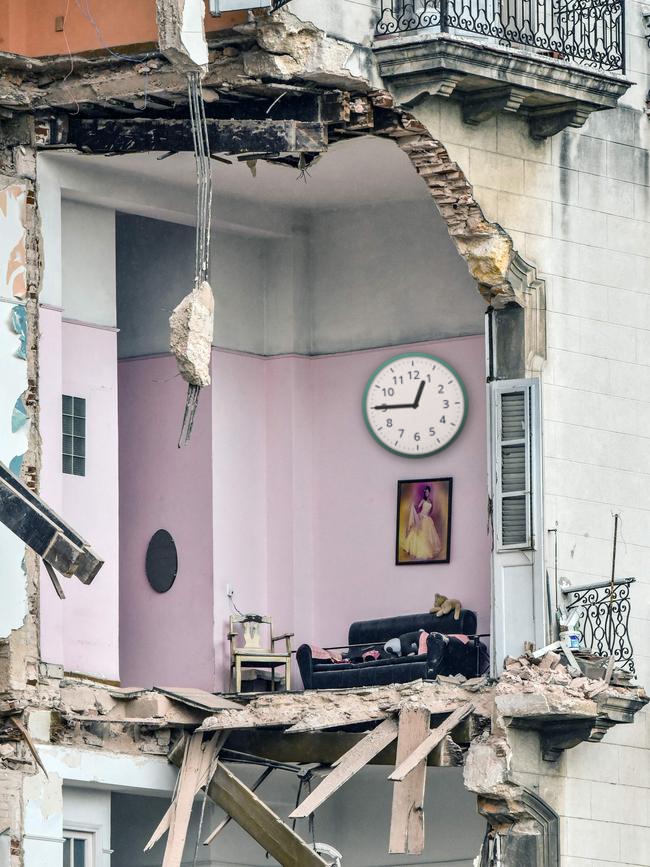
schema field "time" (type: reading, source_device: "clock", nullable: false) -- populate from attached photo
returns 12:45
